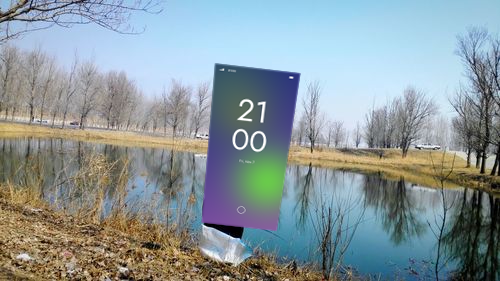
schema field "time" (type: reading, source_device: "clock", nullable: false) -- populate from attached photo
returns 21:00
